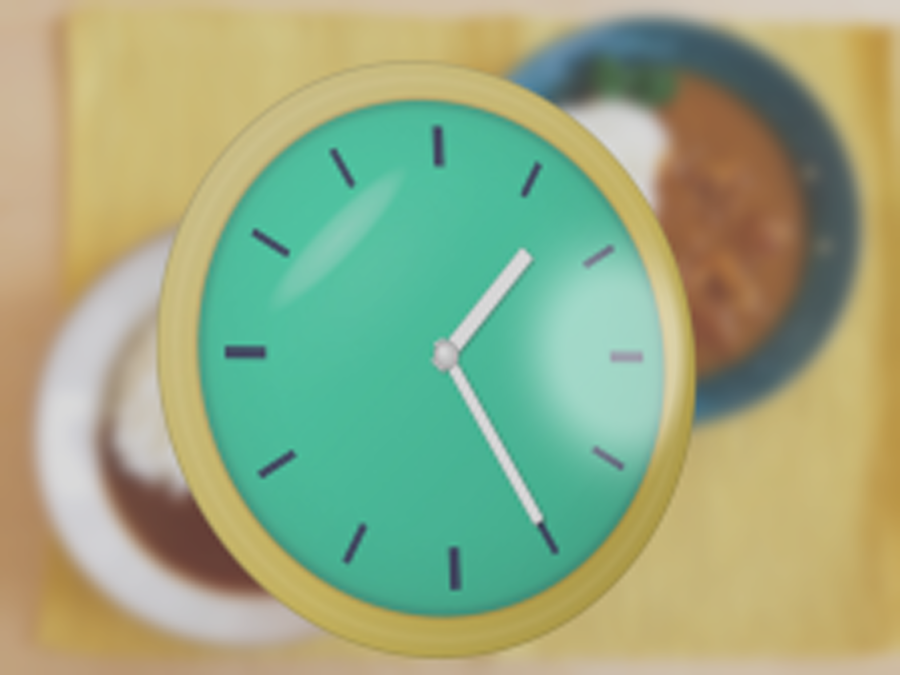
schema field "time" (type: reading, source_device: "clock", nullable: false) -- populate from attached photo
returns 1:25
